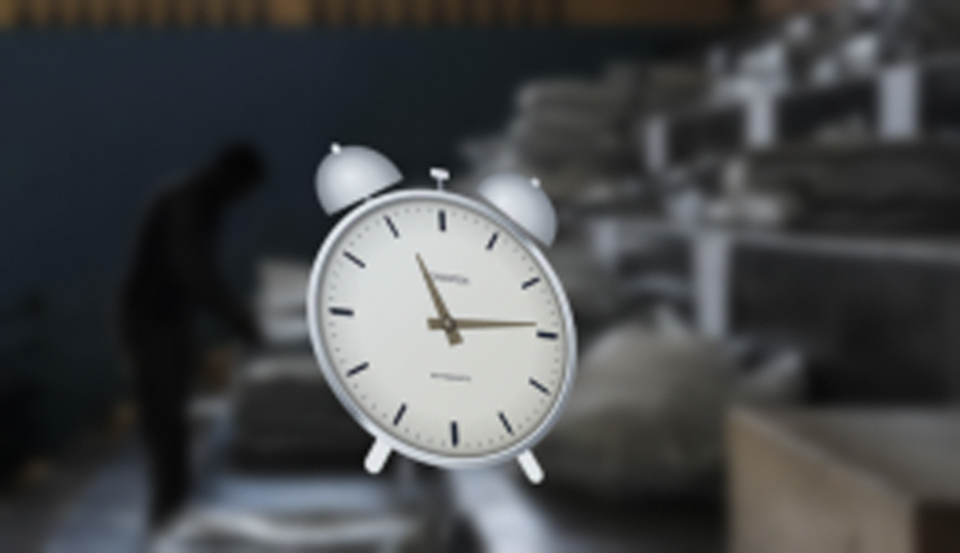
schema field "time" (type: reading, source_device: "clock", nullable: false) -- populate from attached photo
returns 11:14
